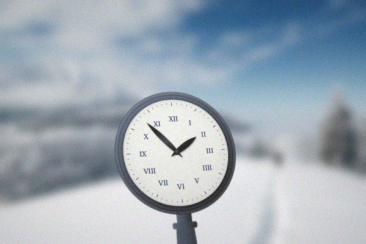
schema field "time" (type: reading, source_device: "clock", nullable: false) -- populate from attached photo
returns 1:53
